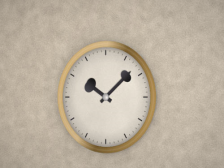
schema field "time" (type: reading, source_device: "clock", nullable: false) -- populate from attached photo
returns 10:08
